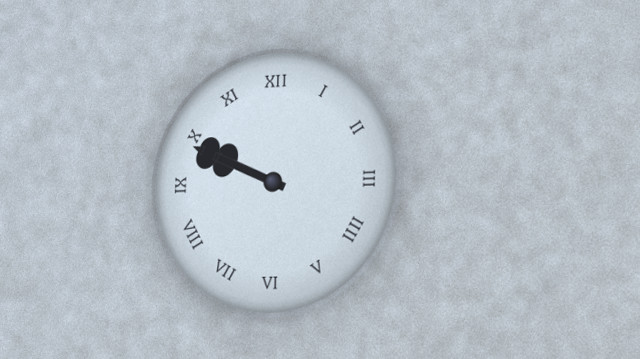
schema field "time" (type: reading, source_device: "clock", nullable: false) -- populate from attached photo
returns 9:49
